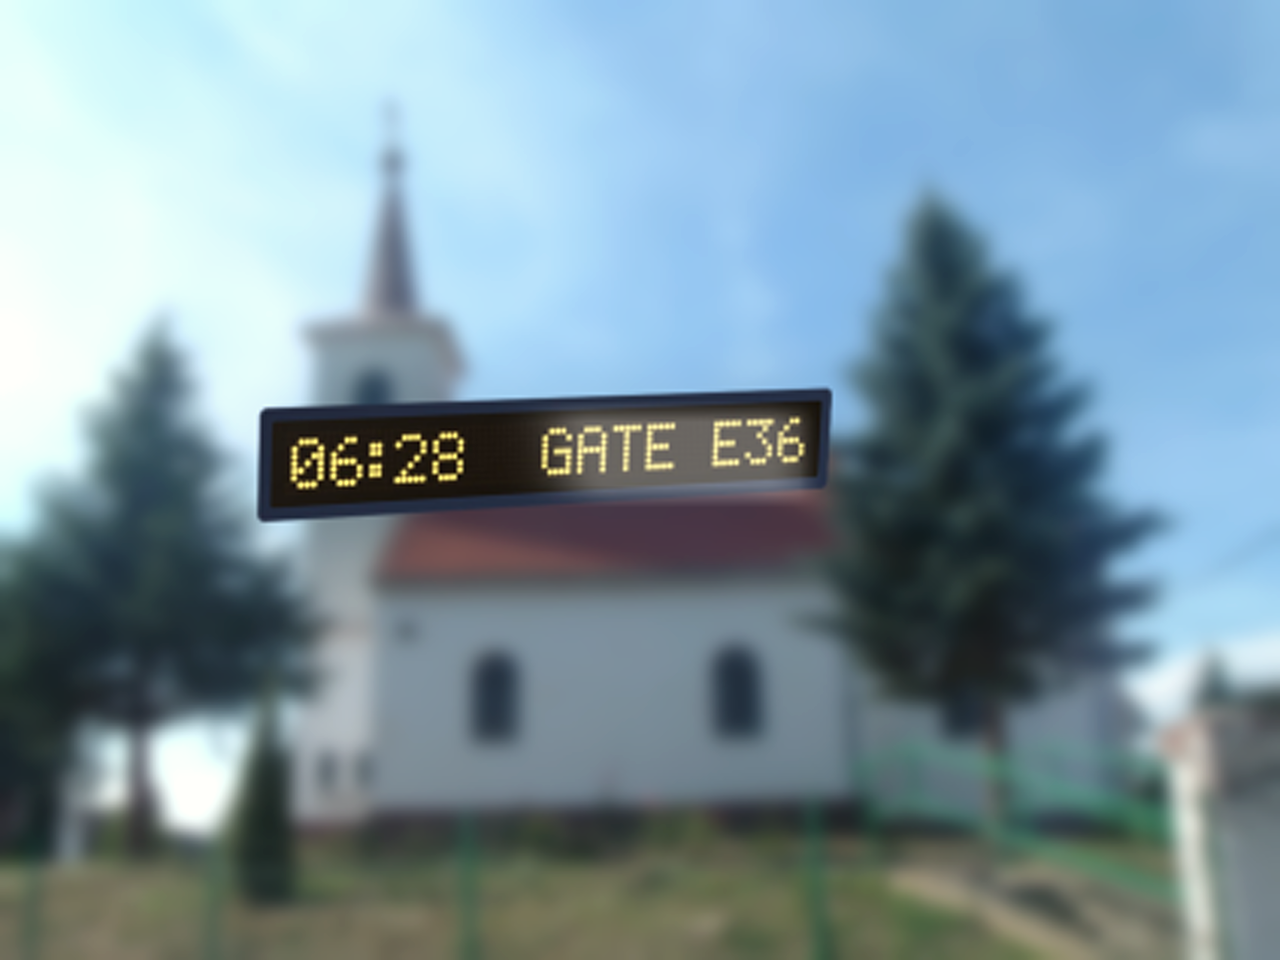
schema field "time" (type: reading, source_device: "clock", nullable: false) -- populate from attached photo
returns 6:28
